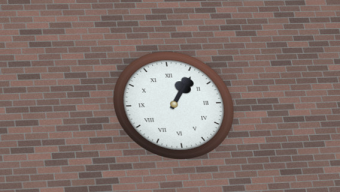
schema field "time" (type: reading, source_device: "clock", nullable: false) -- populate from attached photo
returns 1:06
